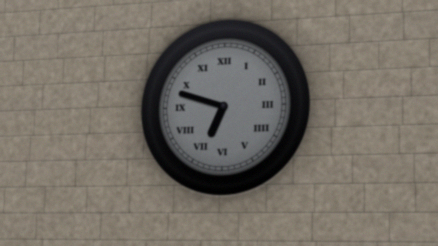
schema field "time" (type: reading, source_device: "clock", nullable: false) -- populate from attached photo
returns 6:48
